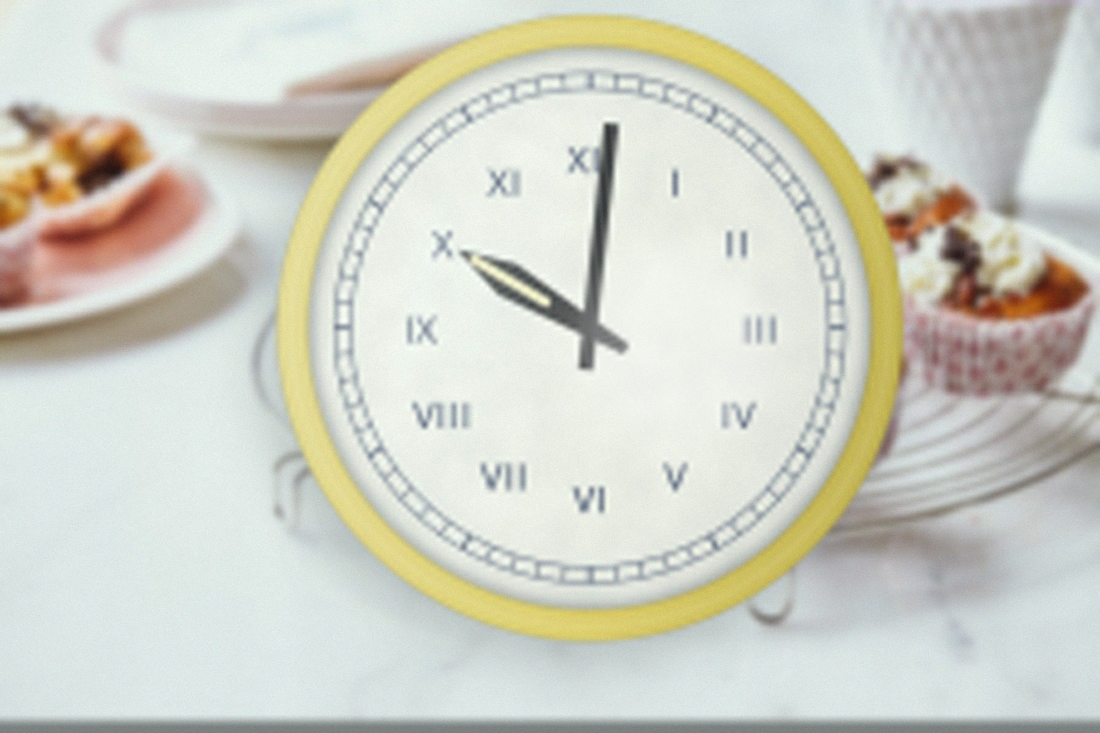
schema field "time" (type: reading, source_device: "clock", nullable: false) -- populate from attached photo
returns 10:01
